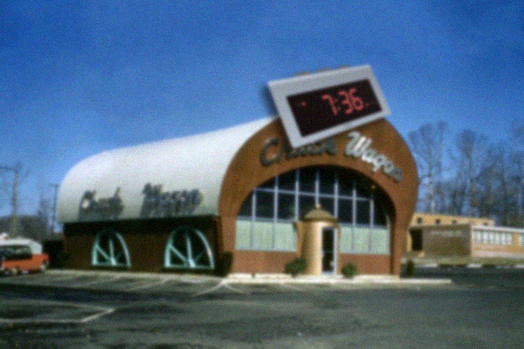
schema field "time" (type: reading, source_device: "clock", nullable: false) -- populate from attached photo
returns 7:36
